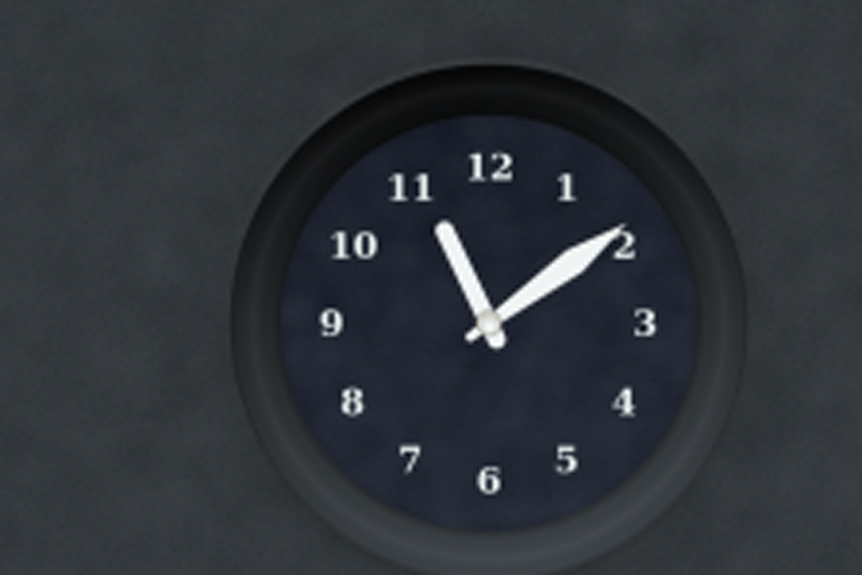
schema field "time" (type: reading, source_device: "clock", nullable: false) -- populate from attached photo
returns 11:09
